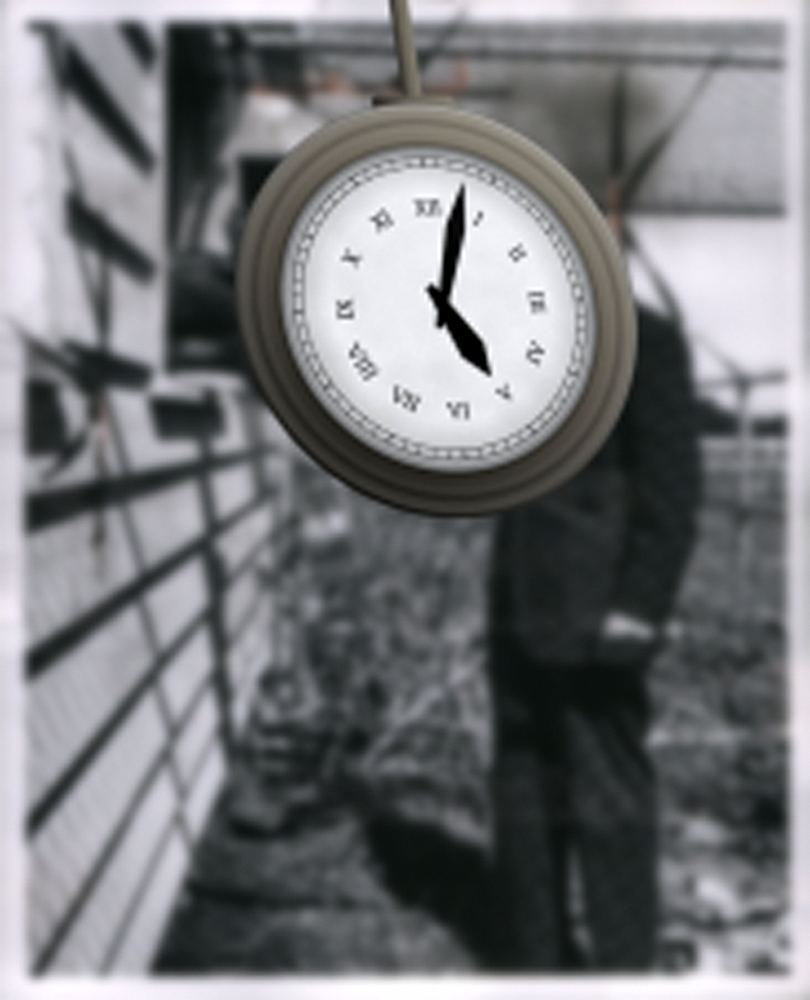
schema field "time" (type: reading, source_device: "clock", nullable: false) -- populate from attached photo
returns 5:03
